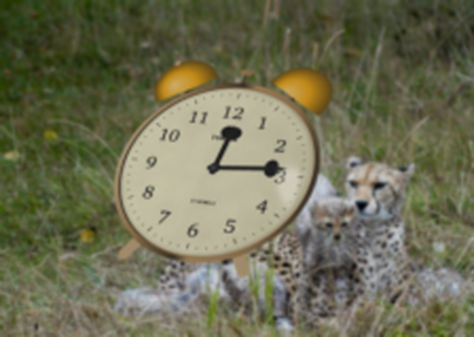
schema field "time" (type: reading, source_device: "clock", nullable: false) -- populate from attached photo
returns 12:14
